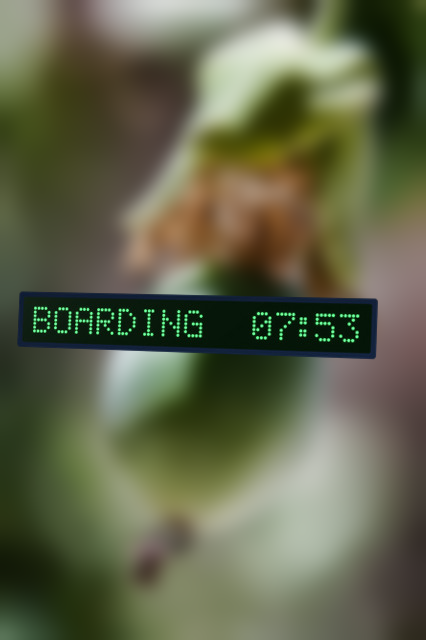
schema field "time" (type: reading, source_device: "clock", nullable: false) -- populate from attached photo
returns 7:53
